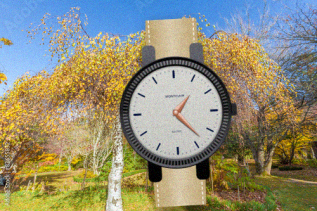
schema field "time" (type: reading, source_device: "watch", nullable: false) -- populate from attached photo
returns 1:23
